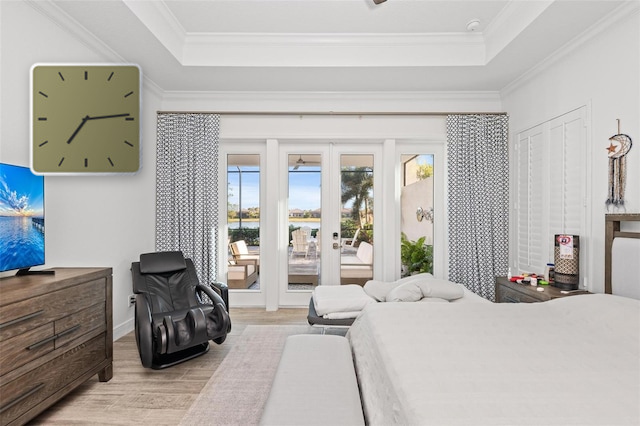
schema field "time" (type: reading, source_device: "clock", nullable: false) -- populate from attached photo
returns 7:14
